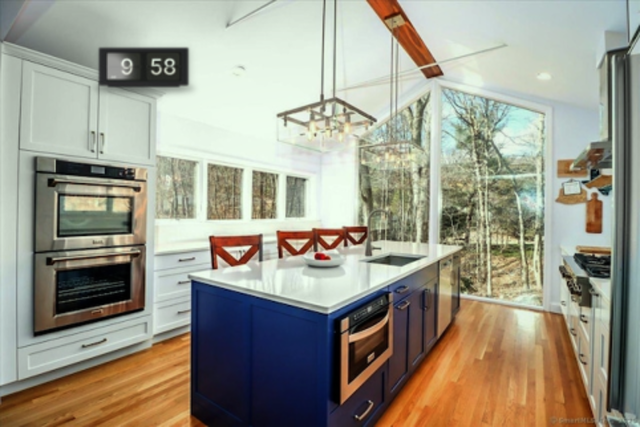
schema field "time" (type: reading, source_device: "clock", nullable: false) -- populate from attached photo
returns 9:58
